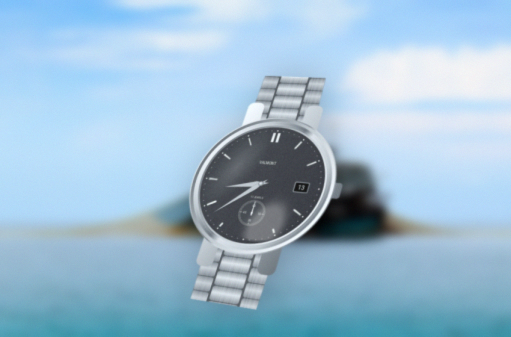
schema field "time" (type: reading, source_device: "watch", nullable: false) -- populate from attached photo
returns 8:38
